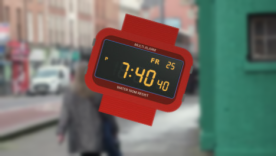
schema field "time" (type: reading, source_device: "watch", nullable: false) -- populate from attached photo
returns 7:40:40
